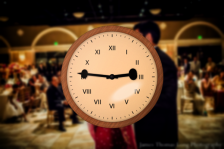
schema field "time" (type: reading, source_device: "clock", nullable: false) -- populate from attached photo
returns 2:46
